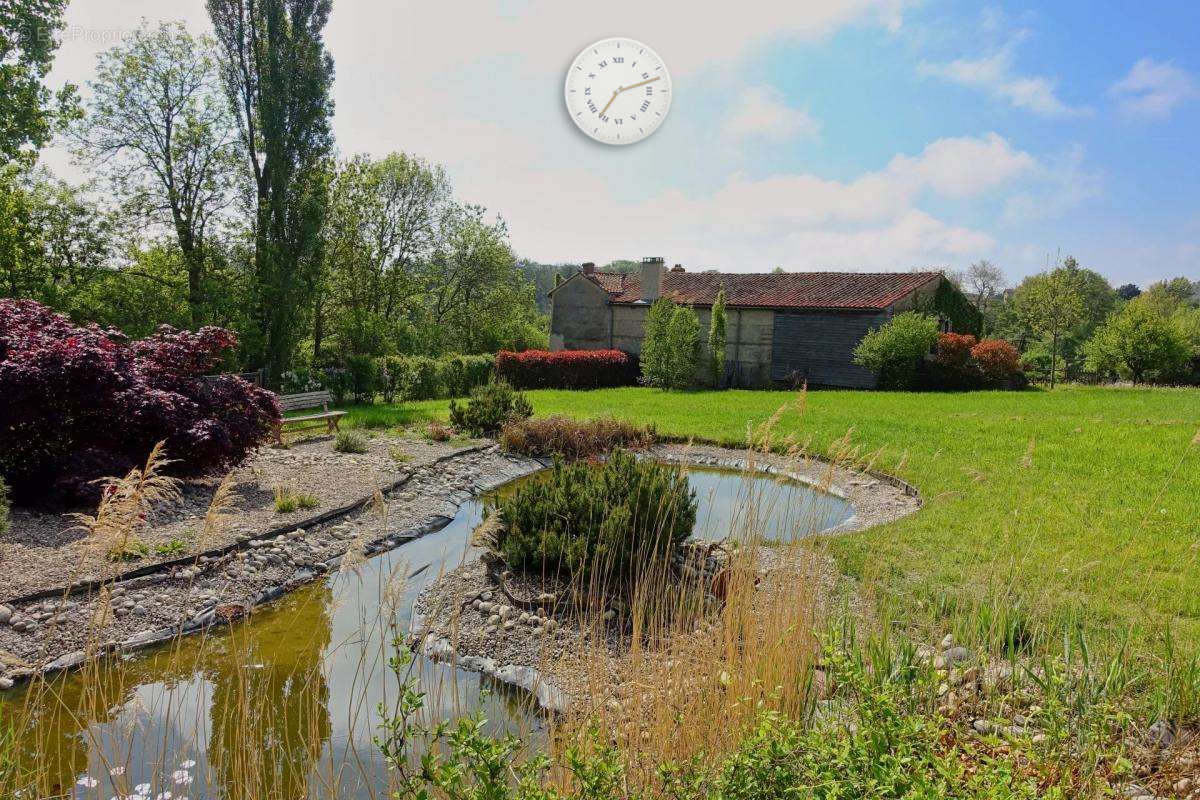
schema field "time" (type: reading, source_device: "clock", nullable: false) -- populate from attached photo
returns 7:12
